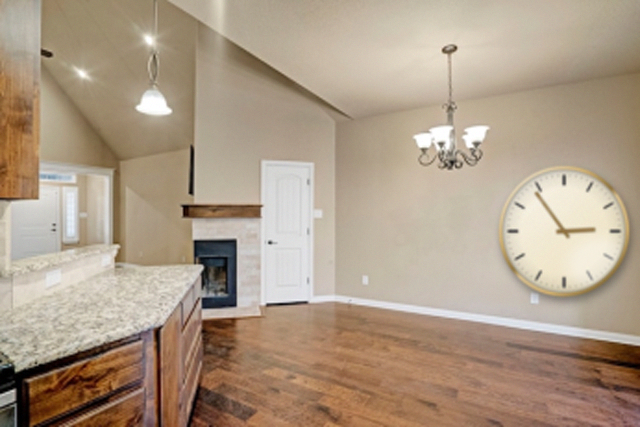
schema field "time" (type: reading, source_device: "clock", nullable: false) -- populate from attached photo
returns 2:54
